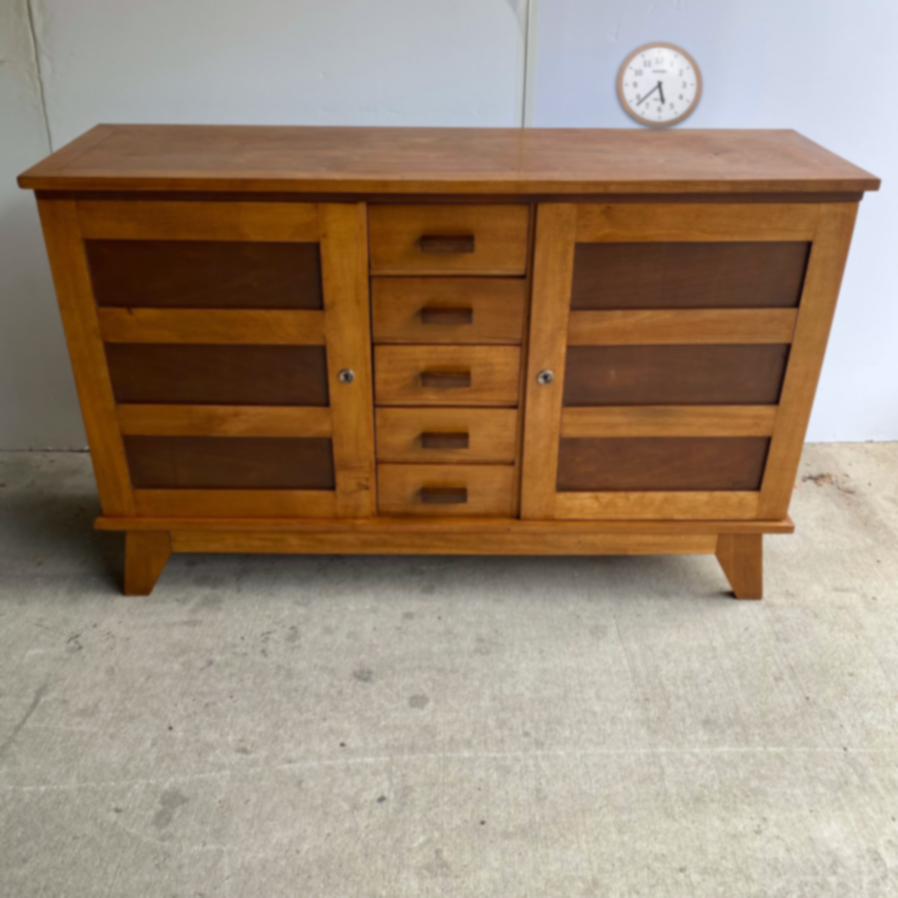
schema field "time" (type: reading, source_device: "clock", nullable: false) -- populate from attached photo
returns 5:38
